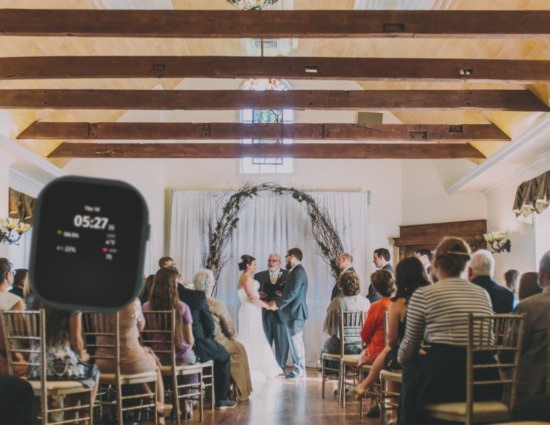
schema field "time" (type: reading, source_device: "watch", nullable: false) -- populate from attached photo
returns 5:27
